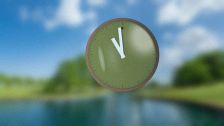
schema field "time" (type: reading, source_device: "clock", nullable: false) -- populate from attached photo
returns 10:59
